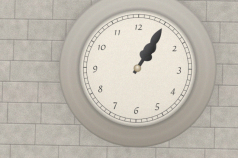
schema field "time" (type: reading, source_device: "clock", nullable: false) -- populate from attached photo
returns 1:05
